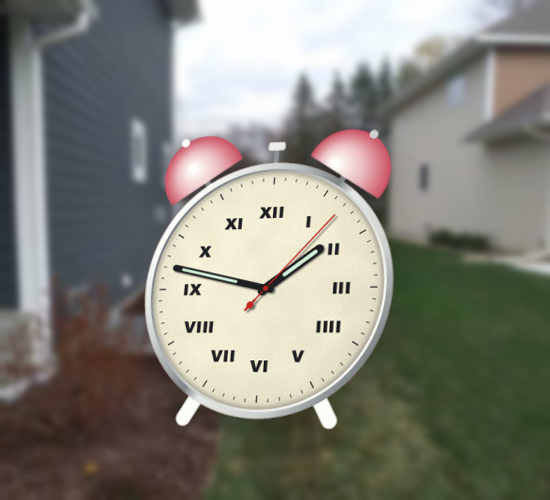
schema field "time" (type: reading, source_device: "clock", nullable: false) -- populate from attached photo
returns 1:47:07
